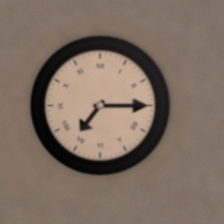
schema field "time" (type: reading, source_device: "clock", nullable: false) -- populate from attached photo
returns 7:15
